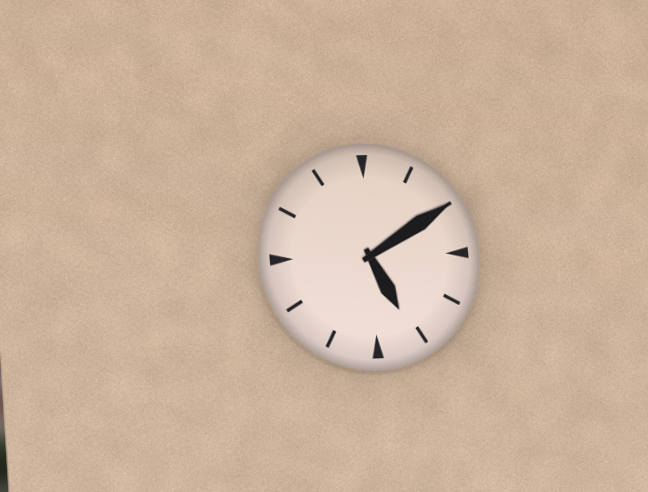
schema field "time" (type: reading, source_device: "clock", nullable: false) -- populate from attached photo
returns 5:10
